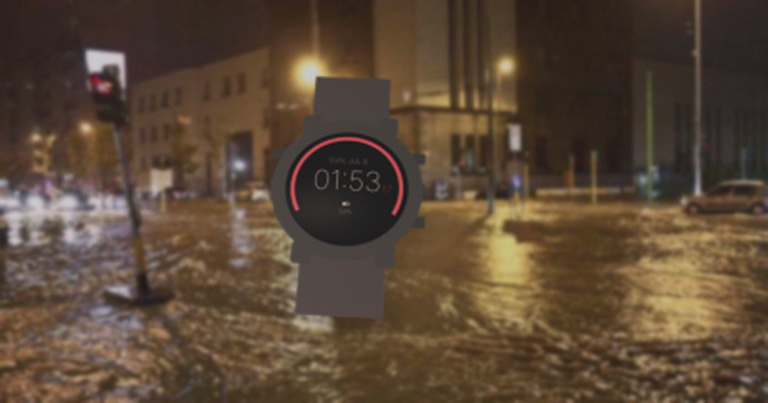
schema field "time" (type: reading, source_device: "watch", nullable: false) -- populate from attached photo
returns 1:53
